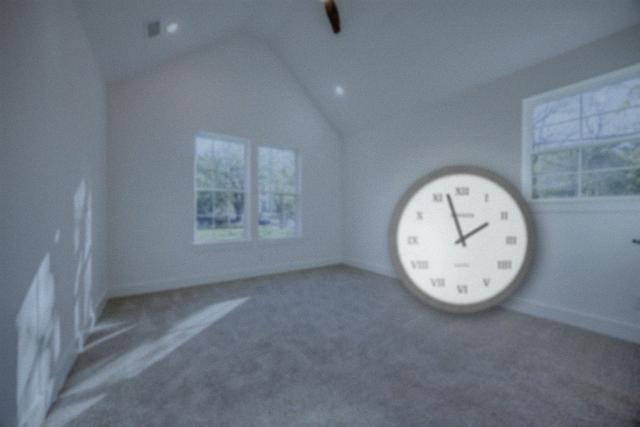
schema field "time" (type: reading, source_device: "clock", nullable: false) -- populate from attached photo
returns 1:57
